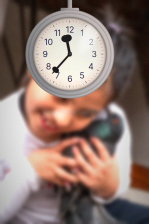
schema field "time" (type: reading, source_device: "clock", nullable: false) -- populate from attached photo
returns 11:37
